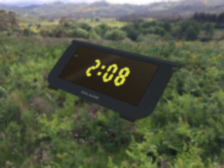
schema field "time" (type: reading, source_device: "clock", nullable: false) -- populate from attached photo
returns 2:08
